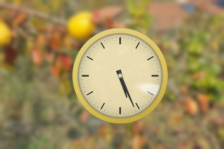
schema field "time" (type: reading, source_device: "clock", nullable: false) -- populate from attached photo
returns 5:26
